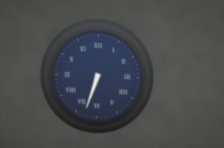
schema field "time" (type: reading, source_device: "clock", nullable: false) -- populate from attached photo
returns 6:33
